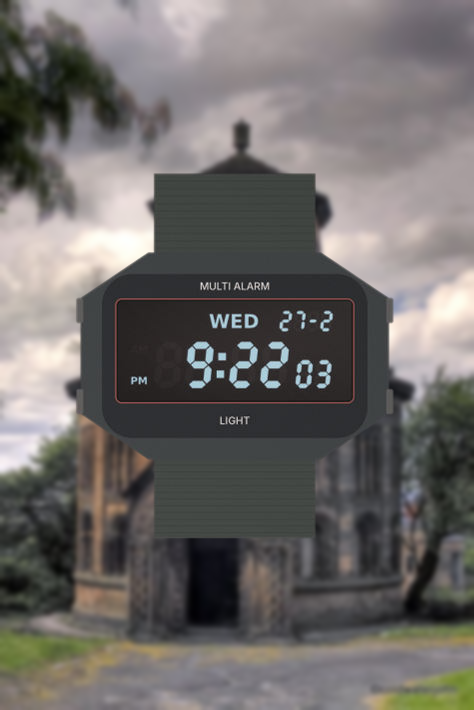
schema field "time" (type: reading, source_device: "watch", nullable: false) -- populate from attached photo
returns 9:22:03
